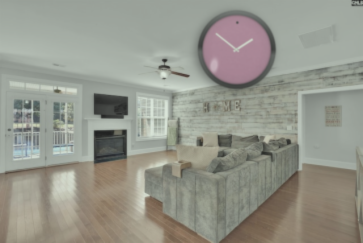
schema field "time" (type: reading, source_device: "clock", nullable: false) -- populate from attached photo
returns 1:51
